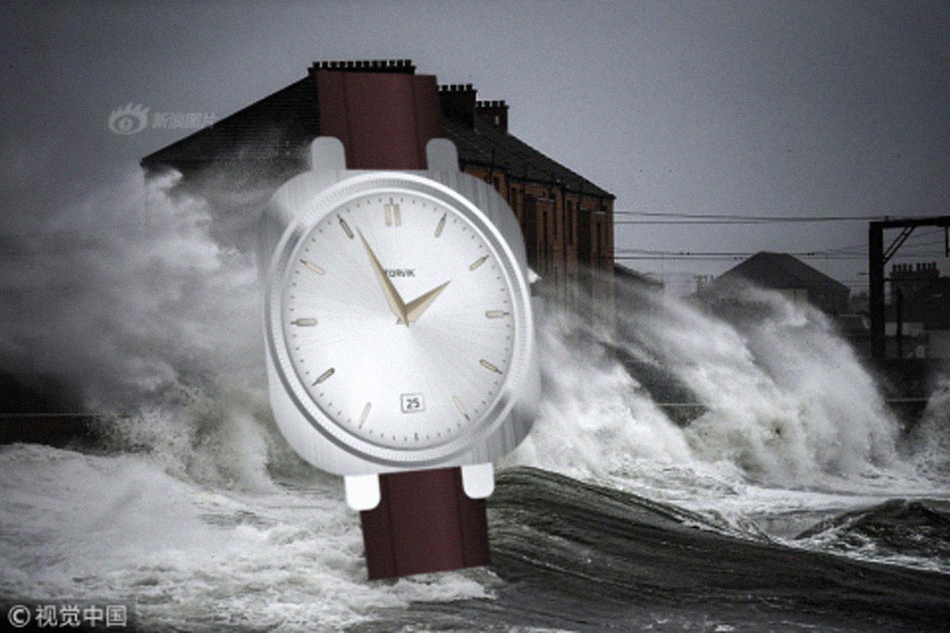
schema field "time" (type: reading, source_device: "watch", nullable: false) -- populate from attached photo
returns 1:56
